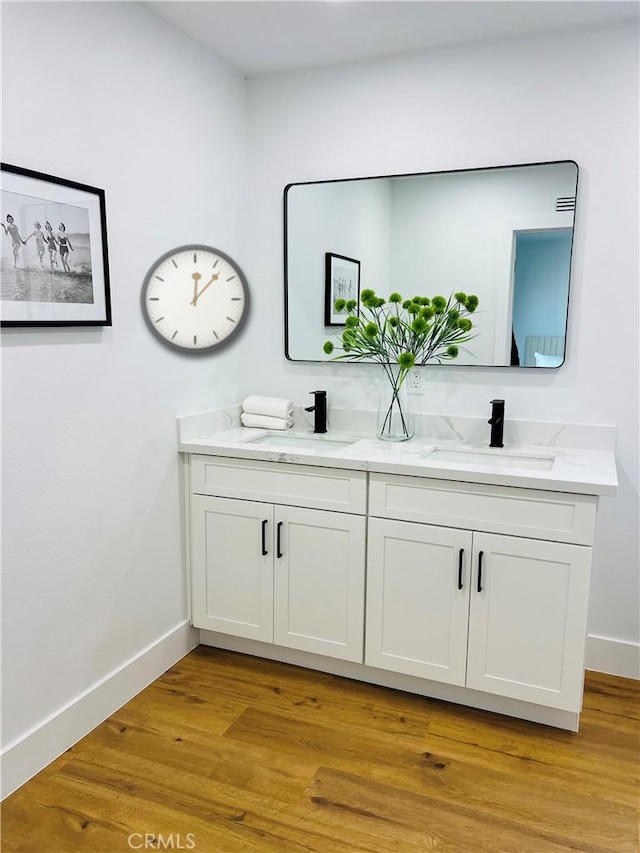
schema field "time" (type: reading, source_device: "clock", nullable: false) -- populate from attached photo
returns 12:07
